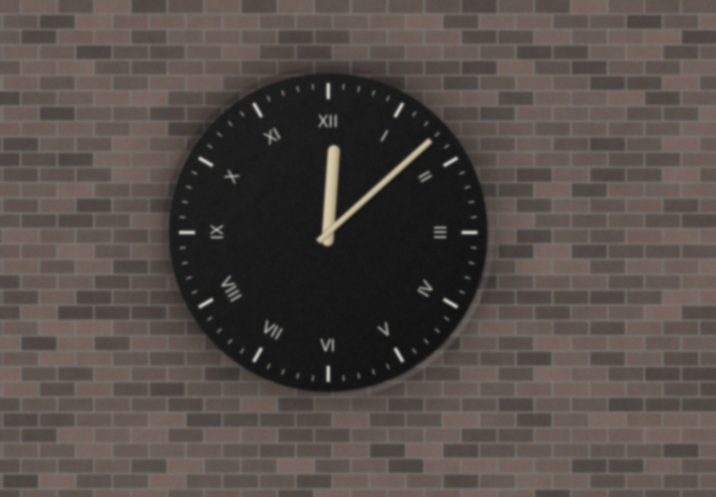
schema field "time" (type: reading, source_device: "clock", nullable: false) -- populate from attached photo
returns 12:08
